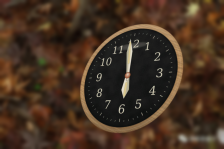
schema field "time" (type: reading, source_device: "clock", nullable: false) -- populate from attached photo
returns 5:59
